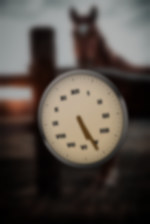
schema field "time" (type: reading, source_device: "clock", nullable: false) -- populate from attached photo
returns 5:26
